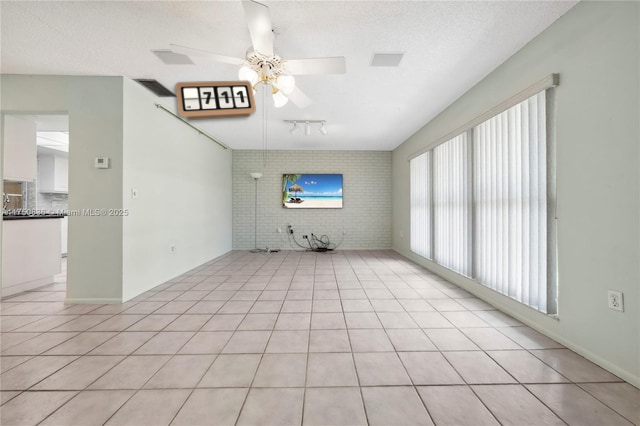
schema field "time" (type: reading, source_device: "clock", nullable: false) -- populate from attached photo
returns 7:11
